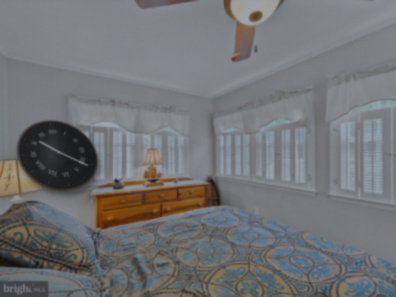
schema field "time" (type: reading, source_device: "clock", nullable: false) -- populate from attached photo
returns 10:21
